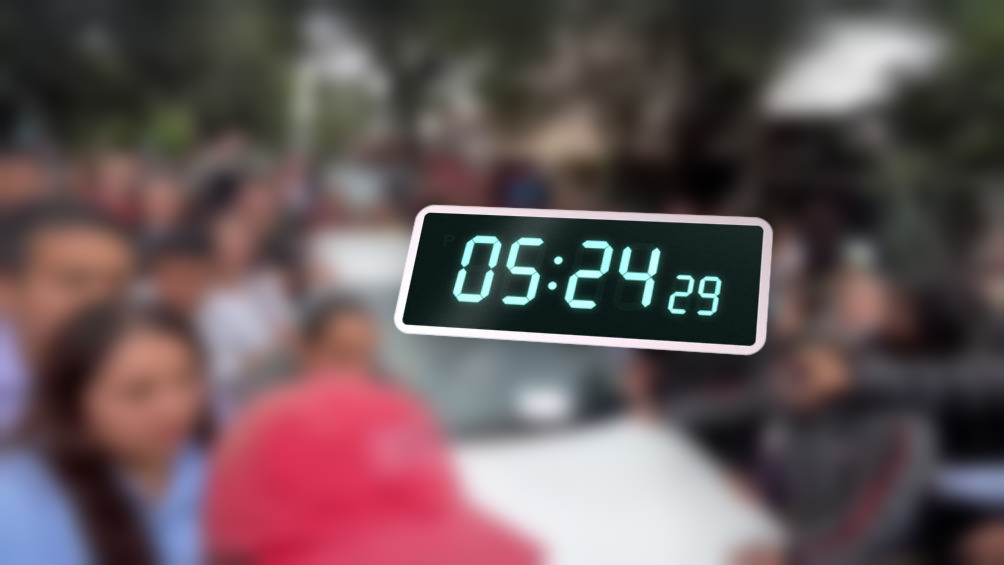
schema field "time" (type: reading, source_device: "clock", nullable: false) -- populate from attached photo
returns 5:24:29
